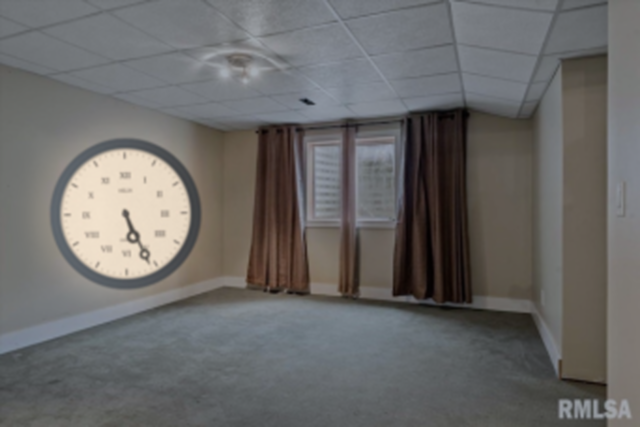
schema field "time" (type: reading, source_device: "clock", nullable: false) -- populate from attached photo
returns 5:26
